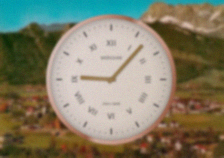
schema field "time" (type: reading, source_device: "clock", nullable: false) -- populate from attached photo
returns 9:07
